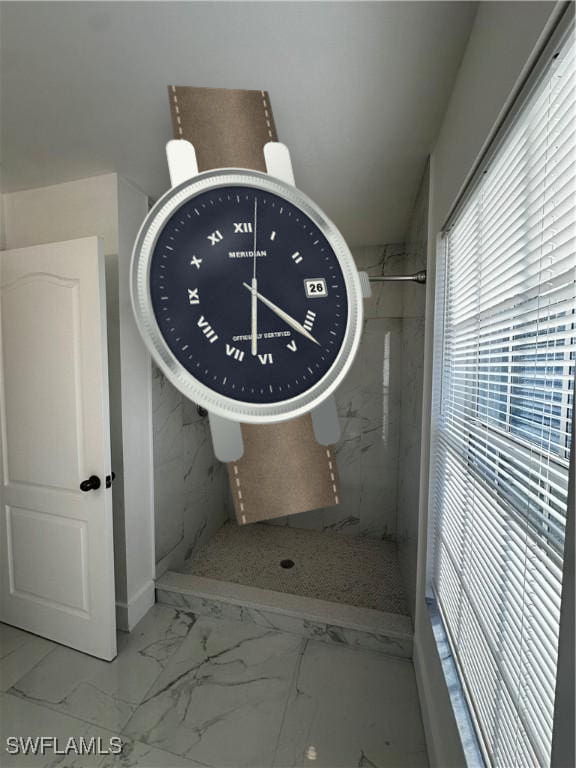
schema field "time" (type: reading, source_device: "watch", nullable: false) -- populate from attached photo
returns 6:22:02
